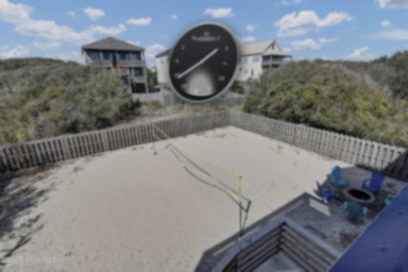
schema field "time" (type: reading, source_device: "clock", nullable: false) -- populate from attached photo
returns 1:39
